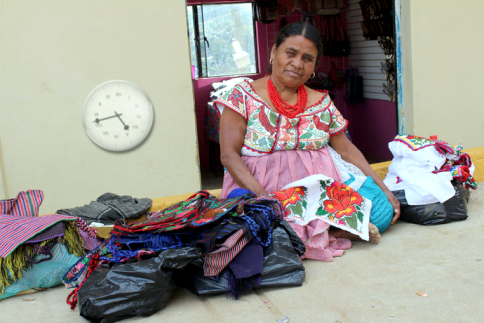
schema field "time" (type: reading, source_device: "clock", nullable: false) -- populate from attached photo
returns 4:42
